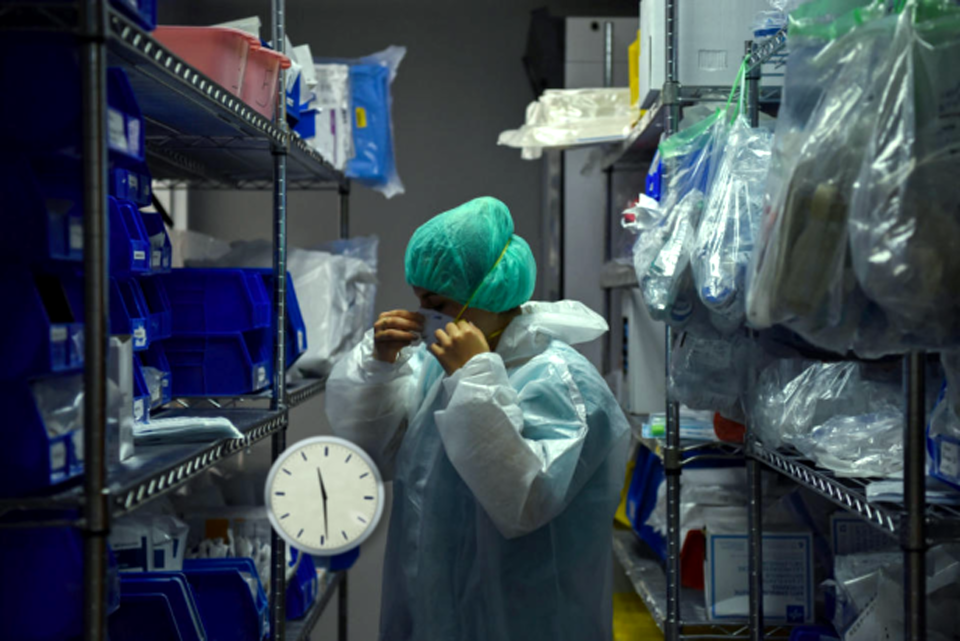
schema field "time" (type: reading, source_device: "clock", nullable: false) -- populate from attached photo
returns 11:29
